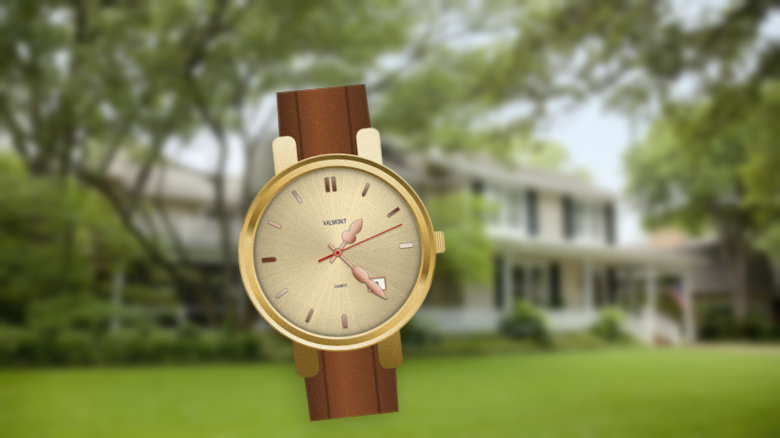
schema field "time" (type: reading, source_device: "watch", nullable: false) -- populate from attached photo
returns 1:23:12
